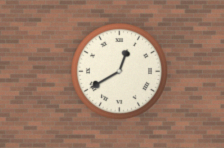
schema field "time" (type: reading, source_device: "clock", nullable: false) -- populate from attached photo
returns 12:40
